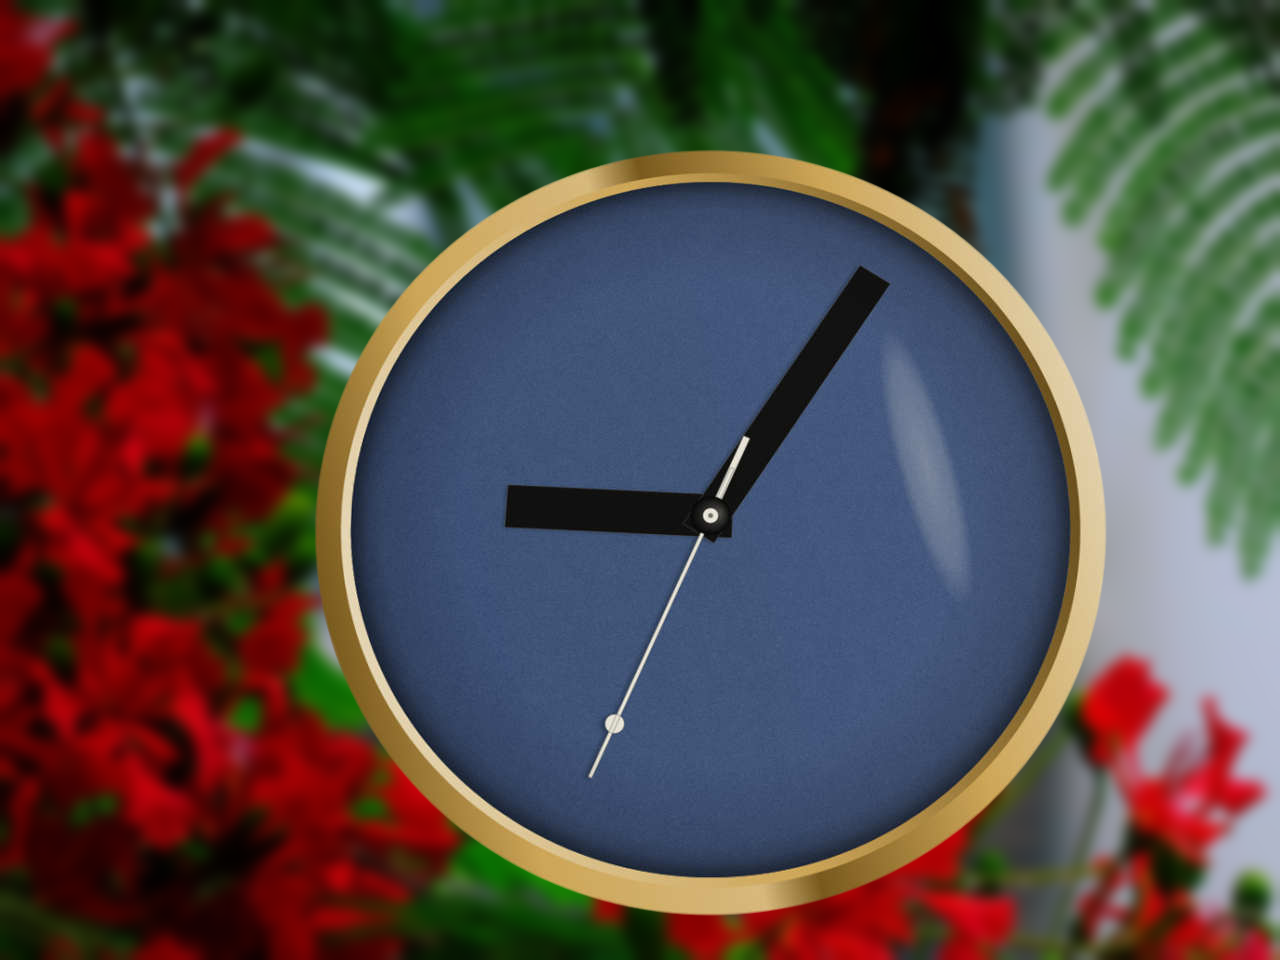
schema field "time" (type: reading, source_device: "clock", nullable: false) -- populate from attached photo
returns 9:05:34
